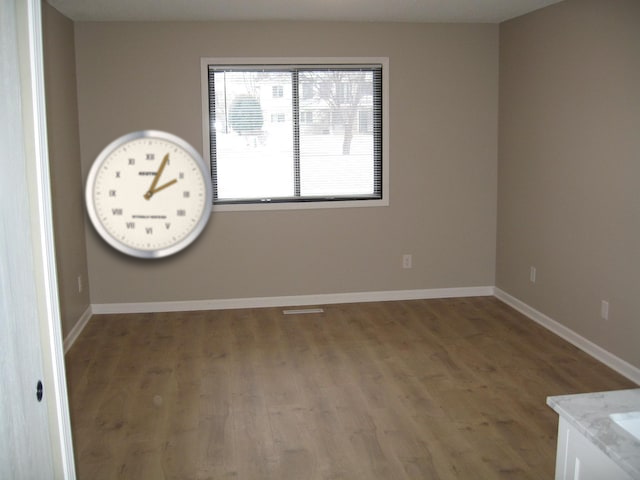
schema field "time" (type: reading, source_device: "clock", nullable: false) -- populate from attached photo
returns 2:04
